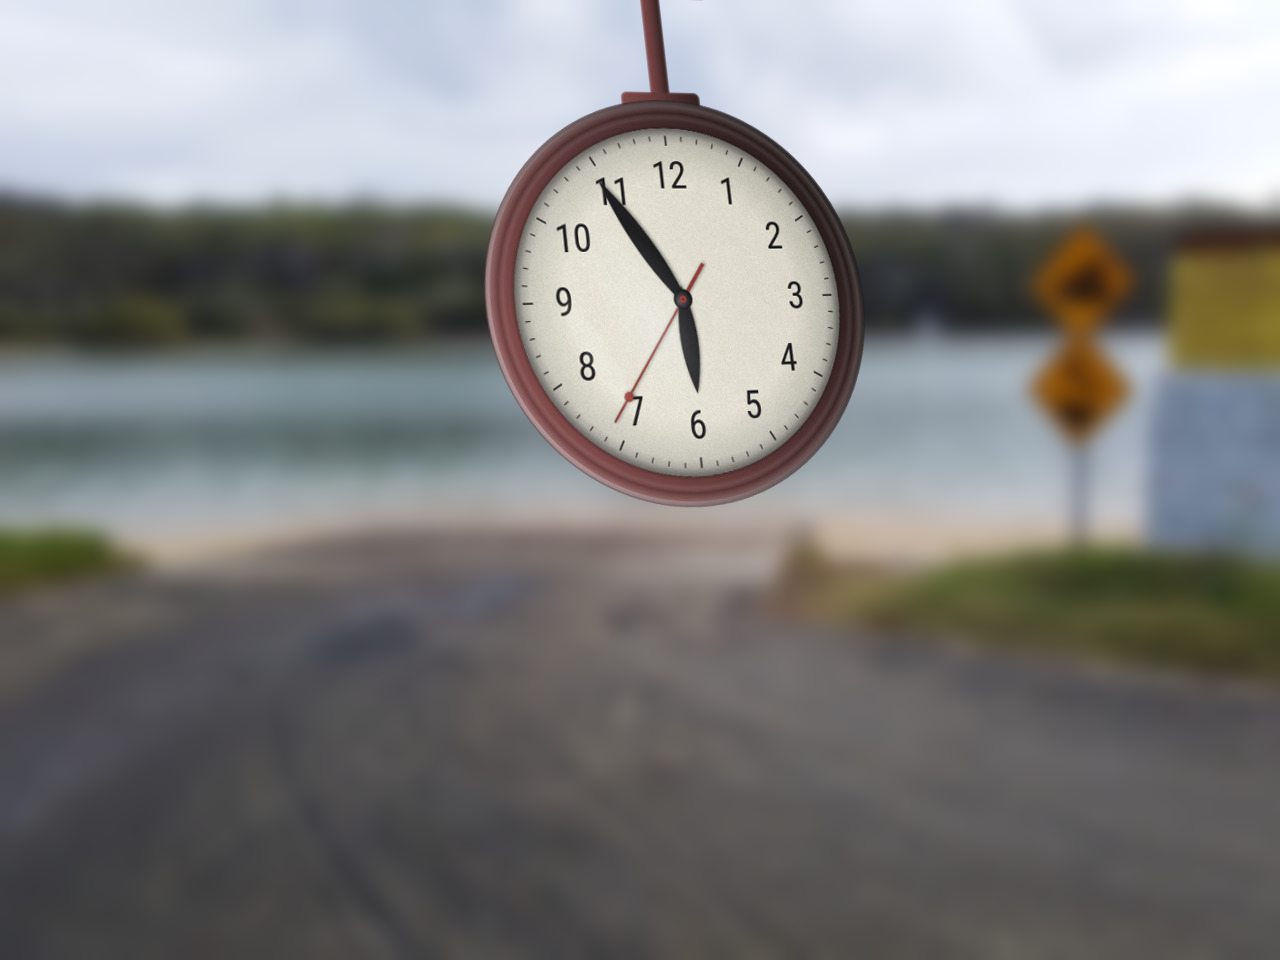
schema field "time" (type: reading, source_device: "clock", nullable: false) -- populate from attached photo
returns 5:54:36
